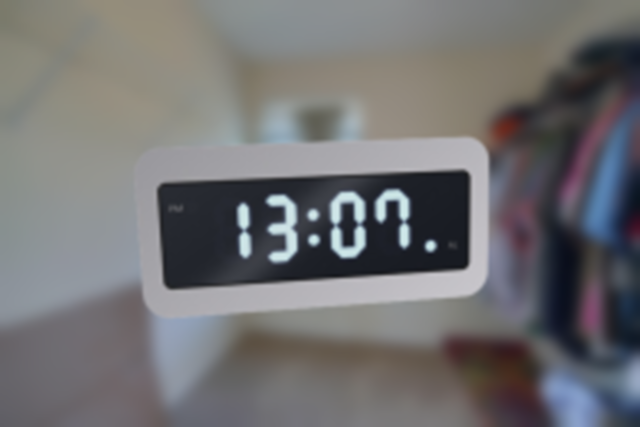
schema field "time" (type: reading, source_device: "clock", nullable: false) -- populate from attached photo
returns 13:07
